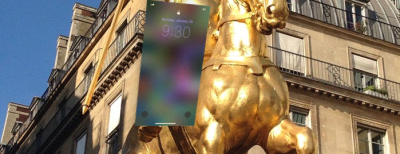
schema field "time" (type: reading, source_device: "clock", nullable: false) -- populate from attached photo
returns 9:30
